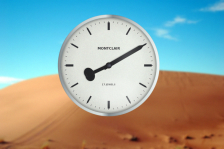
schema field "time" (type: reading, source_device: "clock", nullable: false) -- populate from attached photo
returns 8:10
